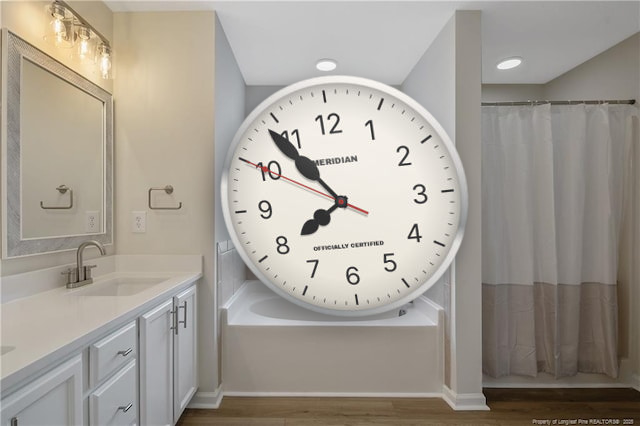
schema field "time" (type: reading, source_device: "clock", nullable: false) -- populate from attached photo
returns 7:53:50
